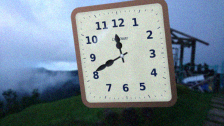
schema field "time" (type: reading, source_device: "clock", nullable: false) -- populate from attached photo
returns 11:41
